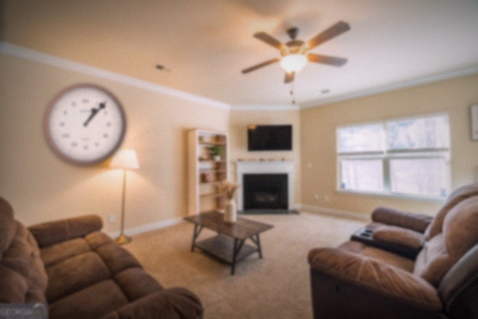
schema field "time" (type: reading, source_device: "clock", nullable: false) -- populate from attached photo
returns 1:07
